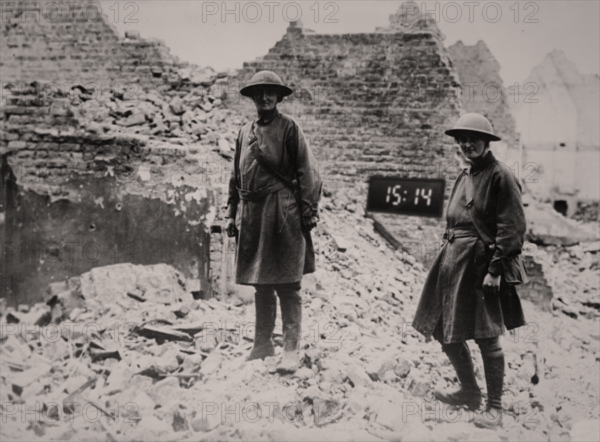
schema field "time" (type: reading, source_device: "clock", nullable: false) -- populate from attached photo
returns 15:14
